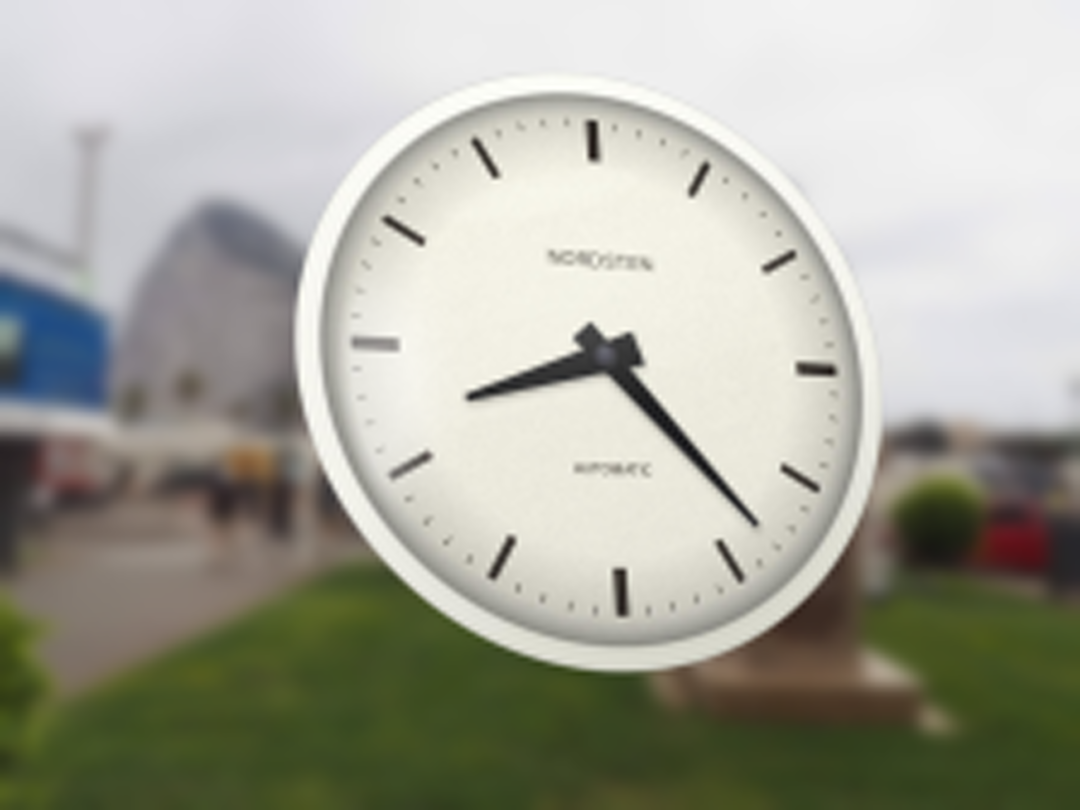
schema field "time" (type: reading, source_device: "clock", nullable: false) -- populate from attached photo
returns 8:23
